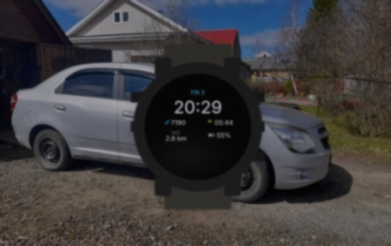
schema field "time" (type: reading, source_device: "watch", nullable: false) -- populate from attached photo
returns 20:29
